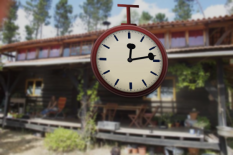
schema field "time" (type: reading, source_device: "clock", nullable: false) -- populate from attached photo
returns 12:13
